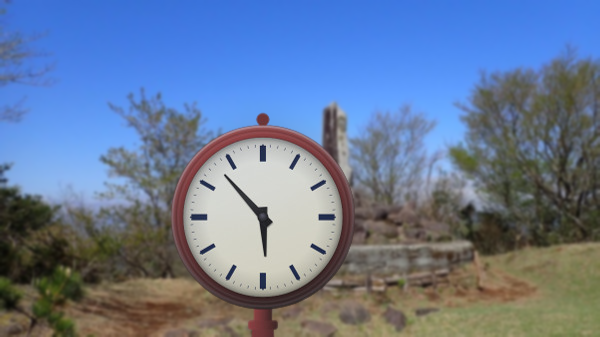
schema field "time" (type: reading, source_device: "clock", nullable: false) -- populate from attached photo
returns 5:53
